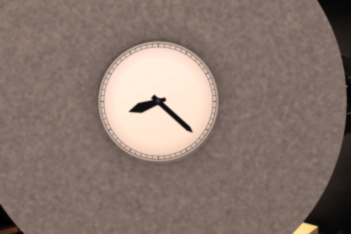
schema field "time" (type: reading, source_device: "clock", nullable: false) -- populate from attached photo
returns 8:22
